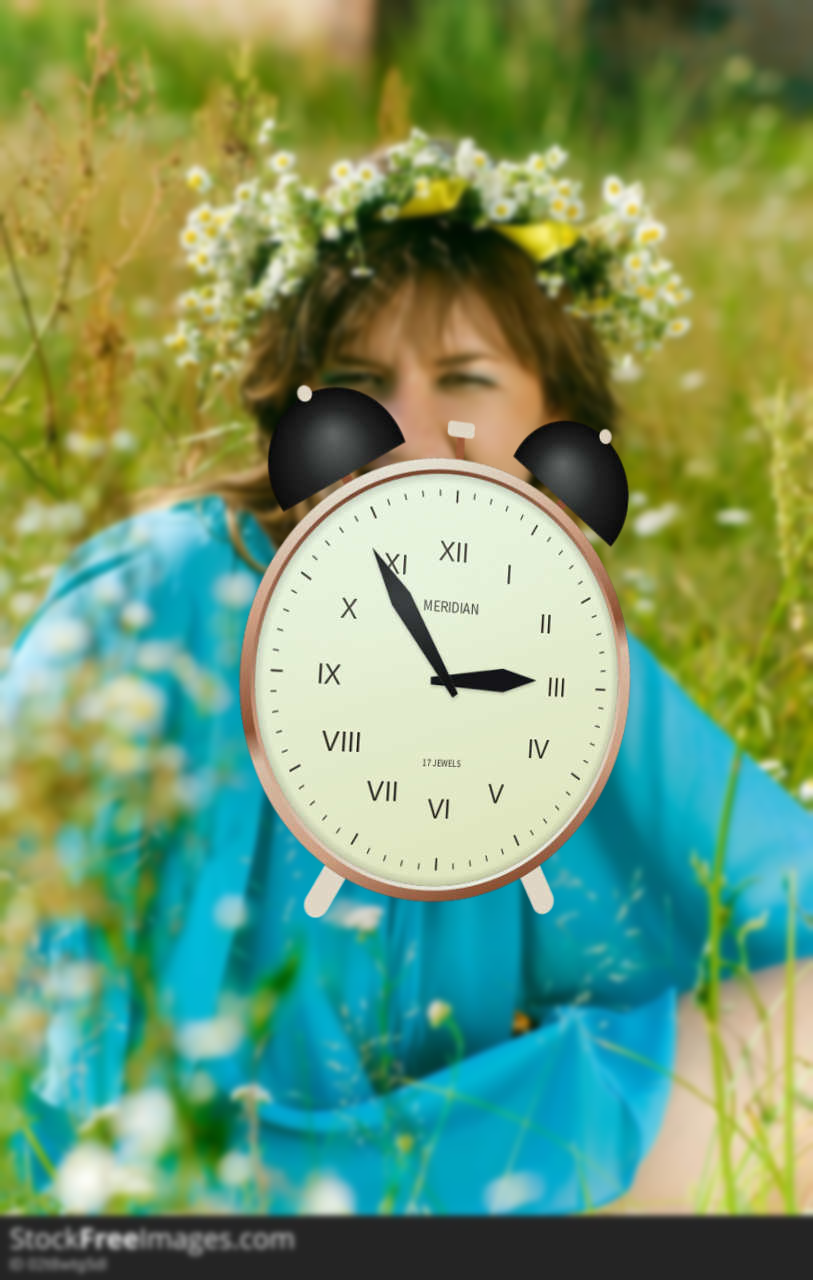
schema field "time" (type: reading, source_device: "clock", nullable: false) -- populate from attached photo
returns 2:54
